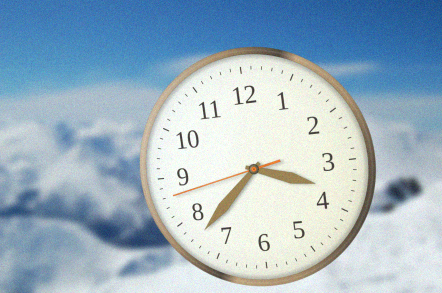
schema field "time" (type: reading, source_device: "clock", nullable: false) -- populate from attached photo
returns 3:37:43
